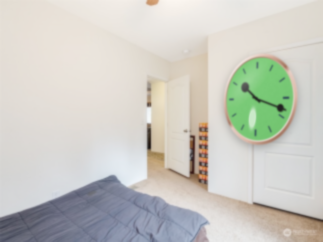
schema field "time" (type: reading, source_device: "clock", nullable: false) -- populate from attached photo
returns 10:18
